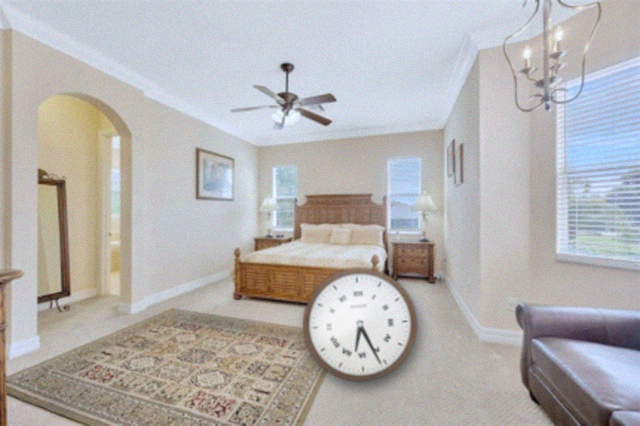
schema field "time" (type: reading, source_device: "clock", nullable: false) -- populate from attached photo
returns 6:26
